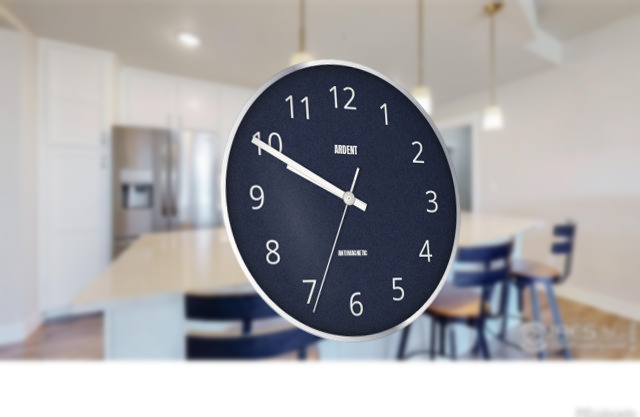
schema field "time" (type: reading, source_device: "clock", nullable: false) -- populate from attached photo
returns 9:49:34
